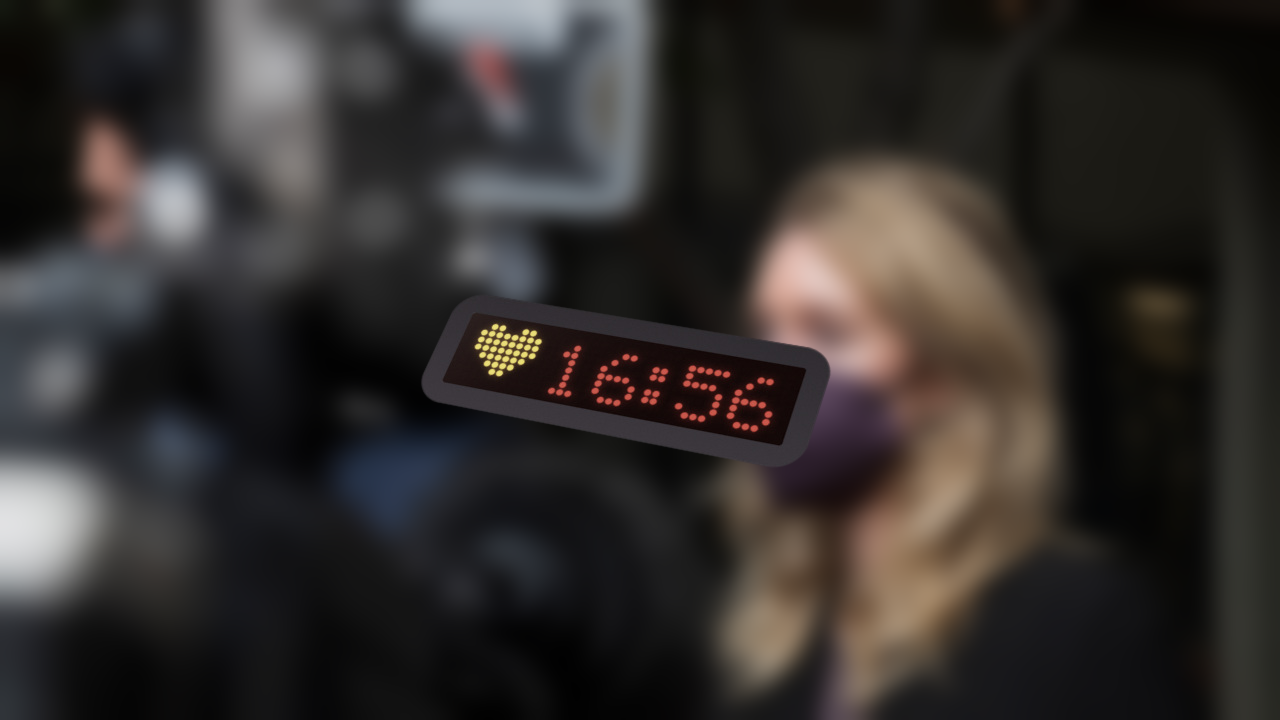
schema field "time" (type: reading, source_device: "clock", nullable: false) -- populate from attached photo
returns 16:56
